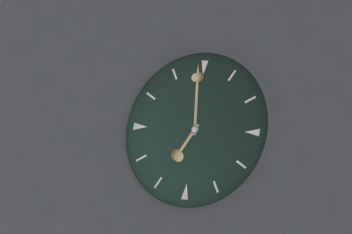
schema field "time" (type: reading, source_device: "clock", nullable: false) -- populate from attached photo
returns 6:59
